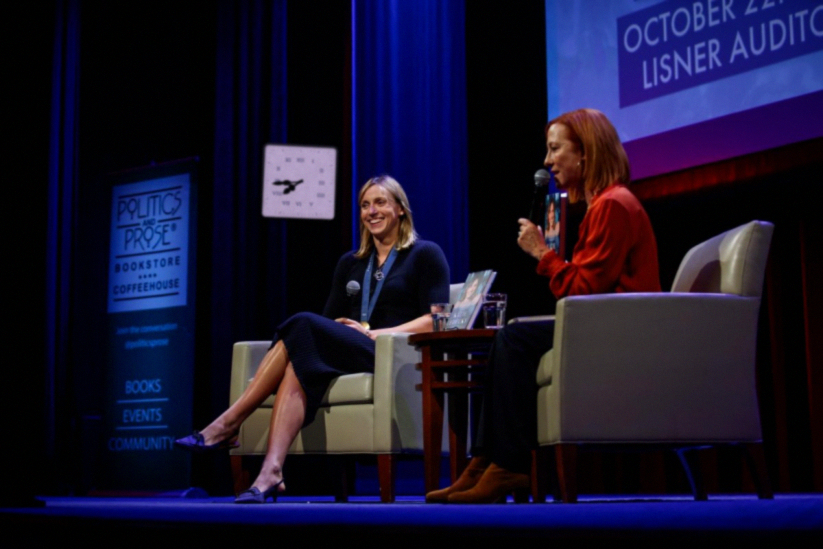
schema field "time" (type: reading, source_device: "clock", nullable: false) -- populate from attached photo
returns 7:44
